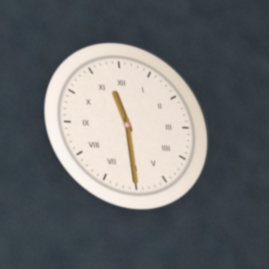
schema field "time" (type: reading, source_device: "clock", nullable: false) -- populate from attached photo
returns 11:30
